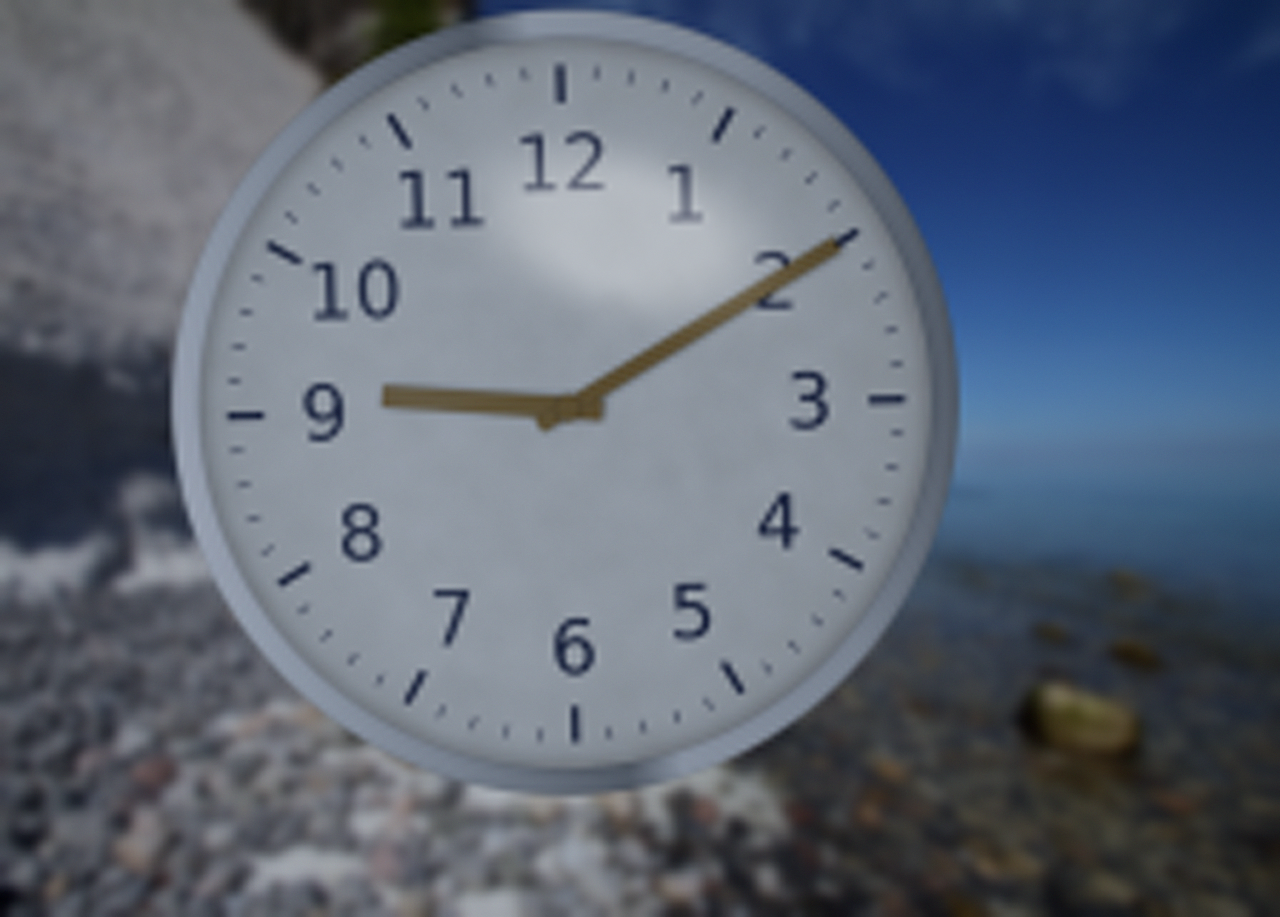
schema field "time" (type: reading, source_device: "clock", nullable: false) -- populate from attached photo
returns 9:10
